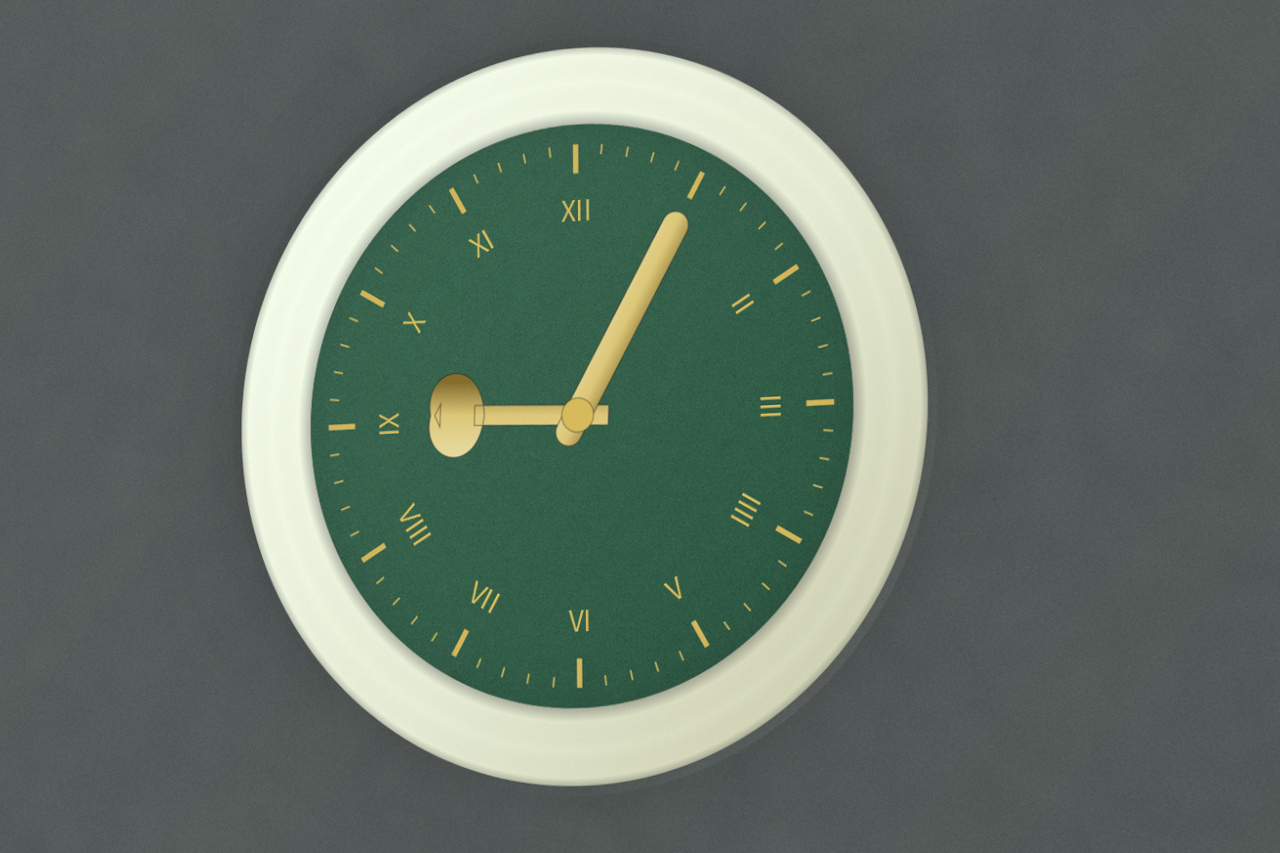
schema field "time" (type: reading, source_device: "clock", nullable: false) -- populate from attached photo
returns 9:05
